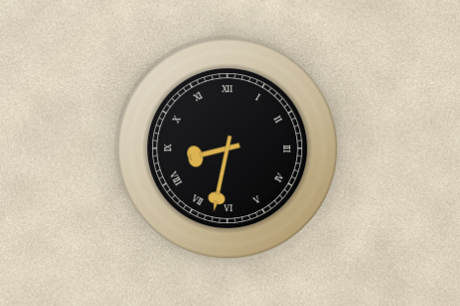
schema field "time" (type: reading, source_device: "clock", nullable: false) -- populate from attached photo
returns 8:32
